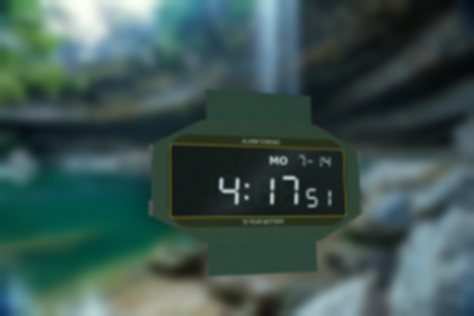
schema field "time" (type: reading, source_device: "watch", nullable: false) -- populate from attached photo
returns 4:17:51
